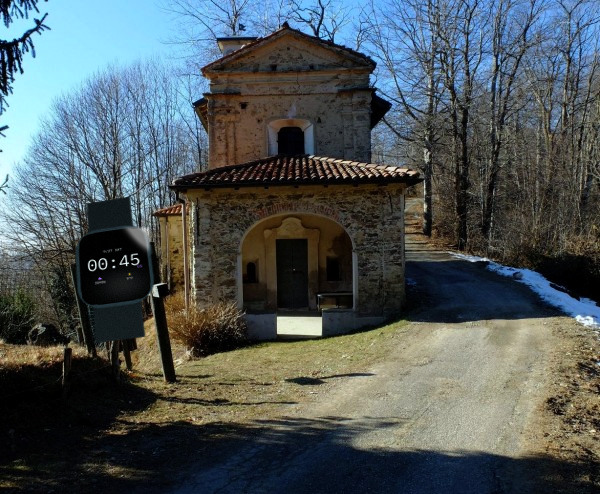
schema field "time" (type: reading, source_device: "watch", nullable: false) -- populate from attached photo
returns 0:45
